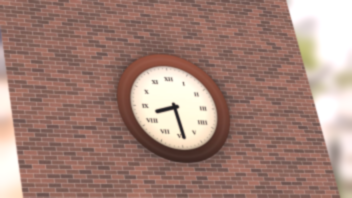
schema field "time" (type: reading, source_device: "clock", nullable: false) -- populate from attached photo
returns 8:29
